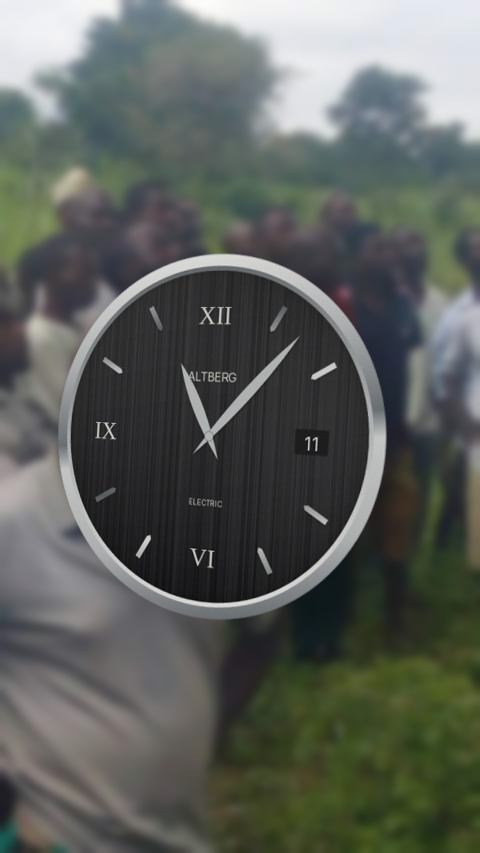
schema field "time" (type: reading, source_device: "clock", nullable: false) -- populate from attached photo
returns 11:07
